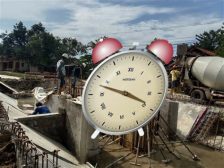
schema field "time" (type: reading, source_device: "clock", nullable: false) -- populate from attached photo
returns 3:48
